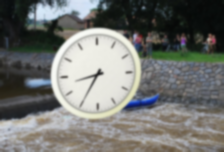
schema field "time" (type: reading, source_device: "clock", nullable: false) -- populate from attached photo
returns 8:35
